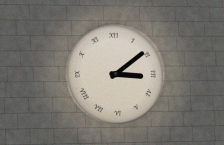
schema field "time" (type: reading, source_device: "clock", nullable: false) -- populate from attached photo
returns 3:09
